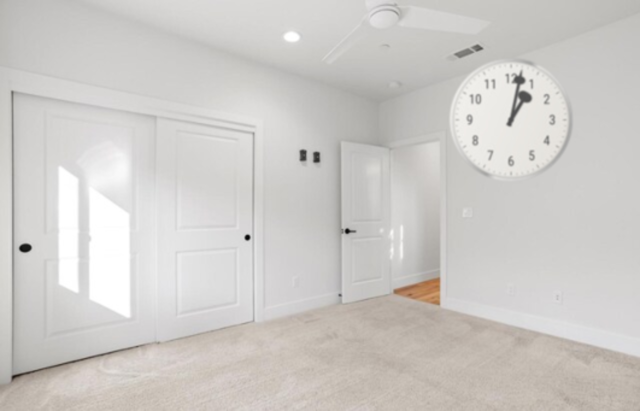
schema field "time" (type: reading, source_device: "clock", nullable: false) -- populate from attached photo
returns 1:02
